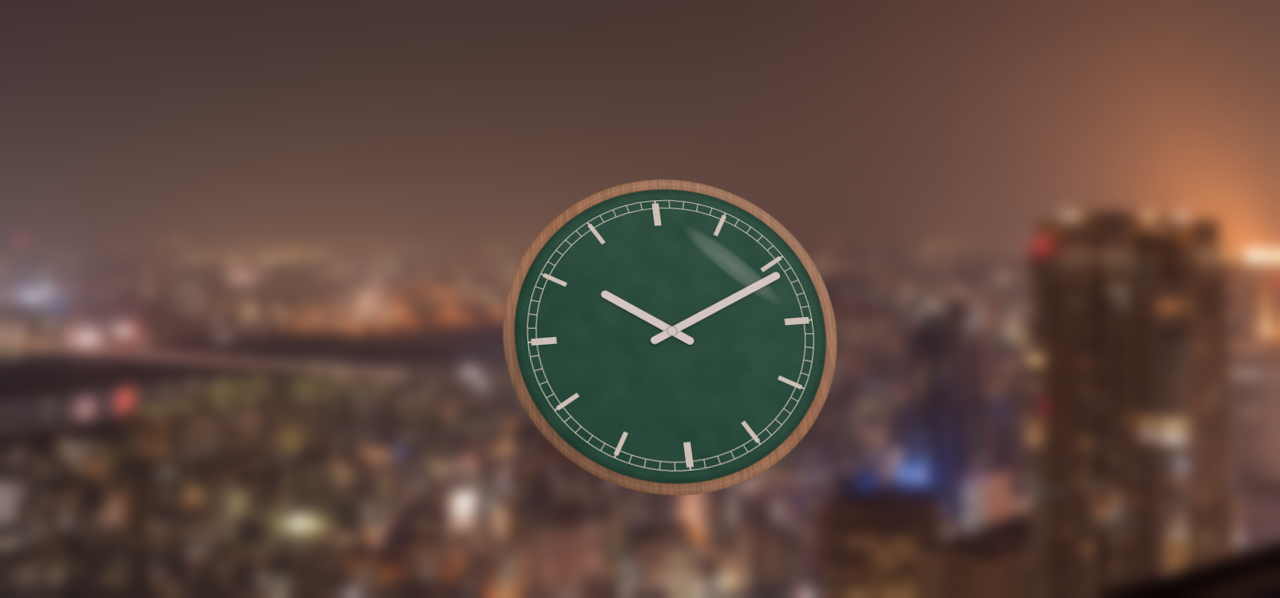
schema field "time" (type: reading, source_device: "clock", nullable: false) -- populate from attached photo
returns 10:11
